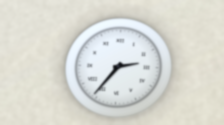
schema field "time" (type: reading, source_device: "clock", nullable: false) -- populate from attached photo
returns 2:36
